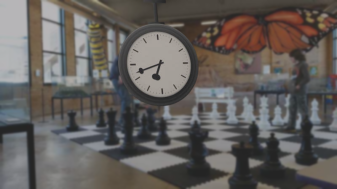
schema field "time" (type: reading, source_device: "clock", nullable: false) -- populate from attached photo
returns 6:42
